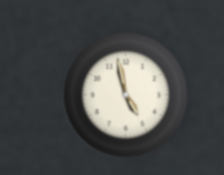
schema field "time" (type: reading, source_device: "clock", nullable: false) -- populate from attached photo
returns 4:58
